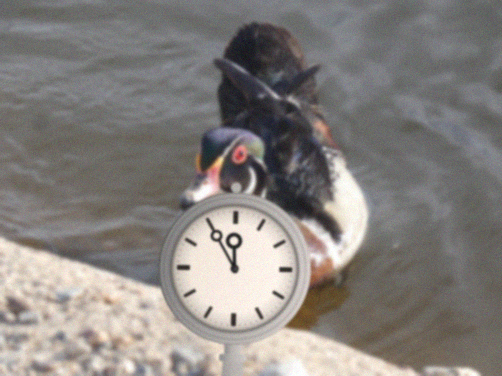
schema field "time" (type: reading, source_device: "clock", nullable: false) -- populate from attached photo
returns 11:55
